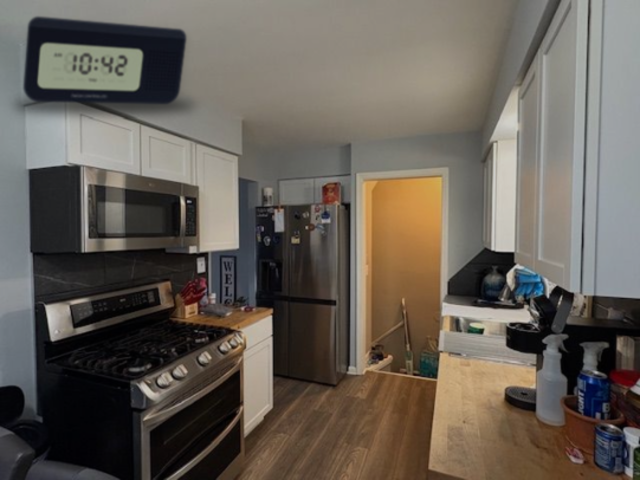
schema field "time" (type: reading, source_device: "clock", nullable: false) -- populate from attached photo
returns 10:42
